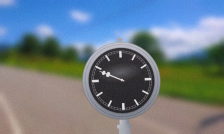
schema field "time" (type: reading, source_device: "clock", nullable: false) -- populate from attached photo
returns 9:49
